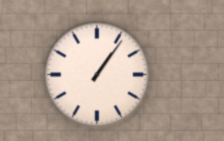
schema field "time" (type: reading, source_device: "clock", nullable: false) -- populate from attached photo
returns 1:06
